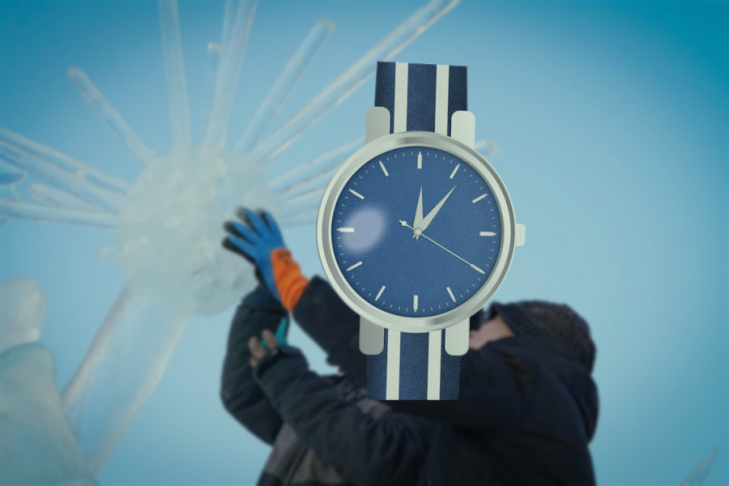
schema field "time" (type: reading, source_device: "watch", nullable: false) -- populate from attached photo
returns 12:06:20
